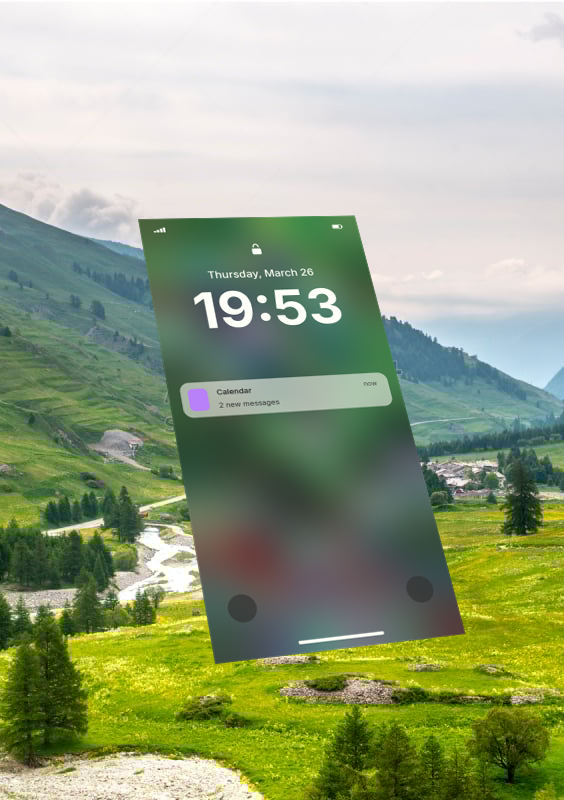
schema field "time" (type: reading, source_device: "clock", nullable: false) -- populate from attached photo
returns 19:53
